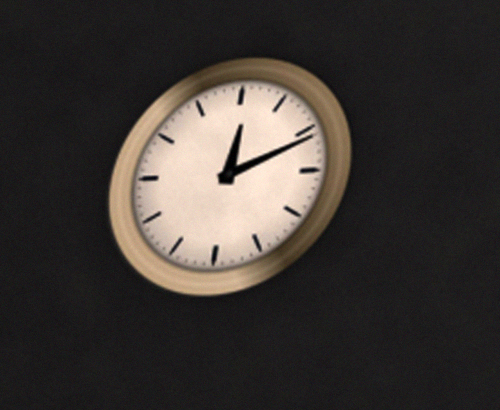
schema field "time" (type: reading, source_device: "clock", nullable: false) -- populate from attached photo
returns 12:11
